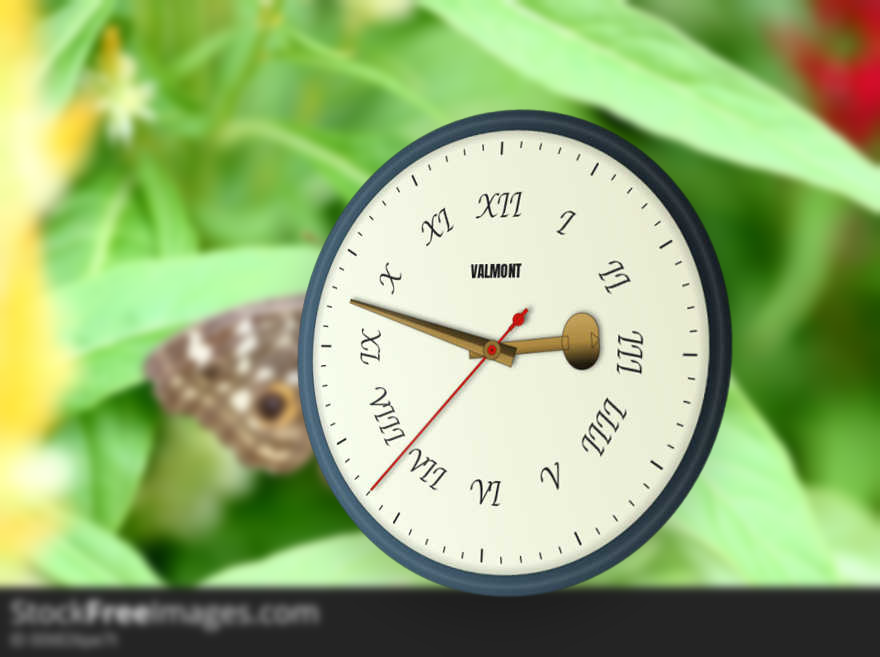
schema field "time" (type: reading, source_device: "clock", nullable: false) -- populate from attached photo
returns 2:47:37
